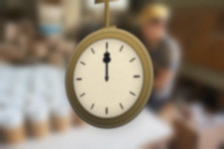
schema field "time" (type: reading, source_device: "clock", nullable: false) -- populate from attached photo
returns 12:00
